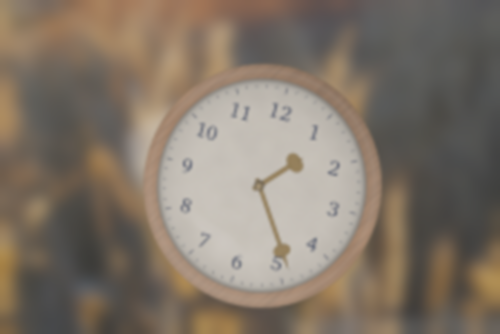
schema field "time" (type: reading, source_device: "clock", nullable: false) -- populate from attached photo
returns 1:24
